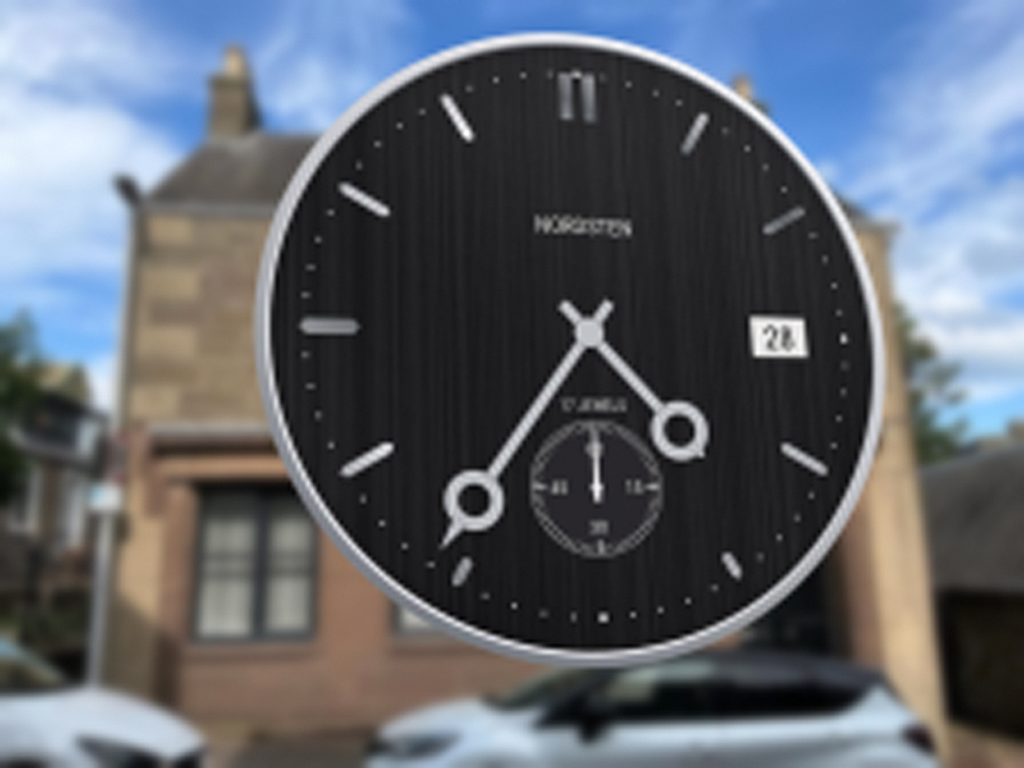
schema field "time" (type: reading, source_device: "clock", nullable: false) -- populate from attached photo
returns 4:36
